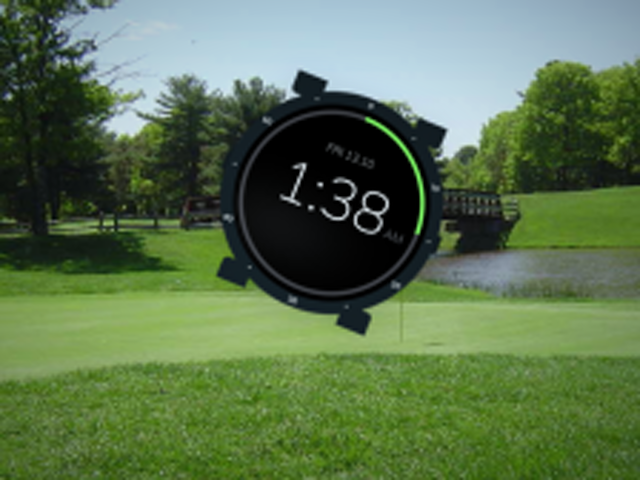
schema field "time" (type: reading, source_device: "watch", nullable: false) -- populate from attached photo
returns 1:38
